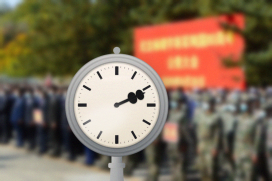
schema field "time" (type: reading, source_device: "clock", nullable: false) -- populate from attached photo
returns 2:11
